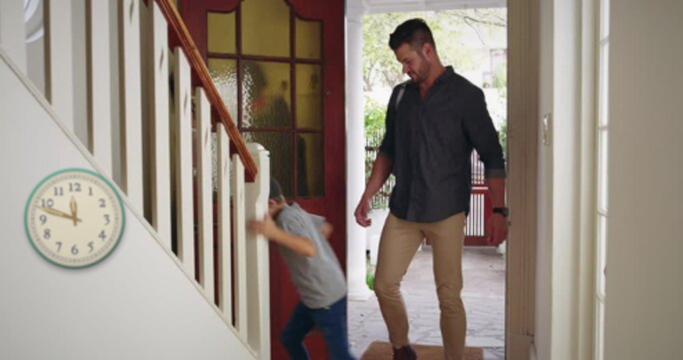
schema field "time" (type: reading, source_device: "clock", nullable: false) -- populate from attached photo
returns 11:48
